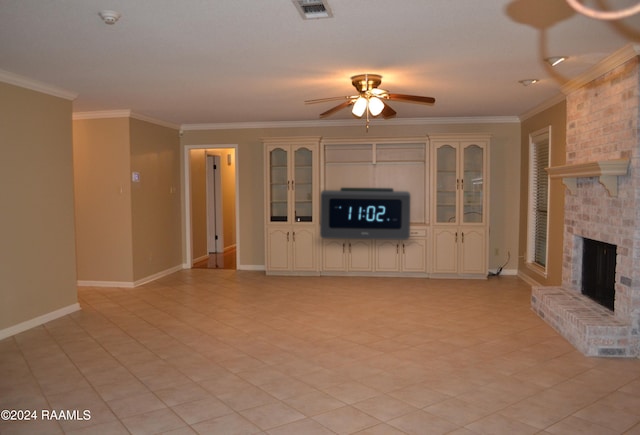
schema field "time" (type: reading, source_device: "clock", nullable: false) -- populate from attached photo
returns 11:02
